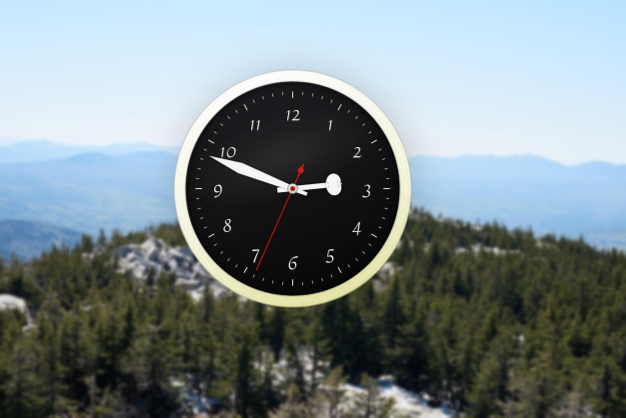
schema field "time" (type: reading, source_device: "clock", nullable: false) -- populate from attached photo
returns 2:48:34
